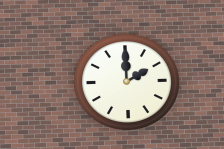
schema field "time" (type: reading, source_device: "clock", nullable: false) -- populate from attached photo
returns 2:00
